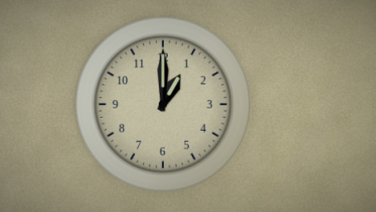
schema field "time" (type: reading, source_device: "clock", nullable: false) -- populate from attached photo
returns 1:00
